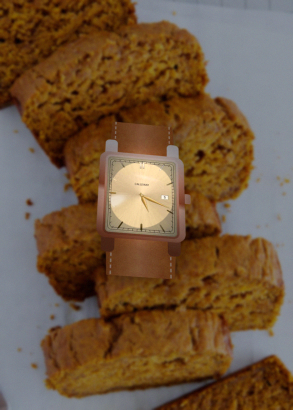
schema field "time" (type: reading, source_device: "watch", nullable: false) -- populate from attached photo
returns 5:19
